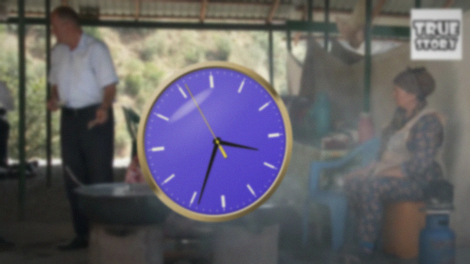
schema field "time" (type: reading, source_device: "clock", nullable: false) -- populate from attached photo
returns 3:33:56
